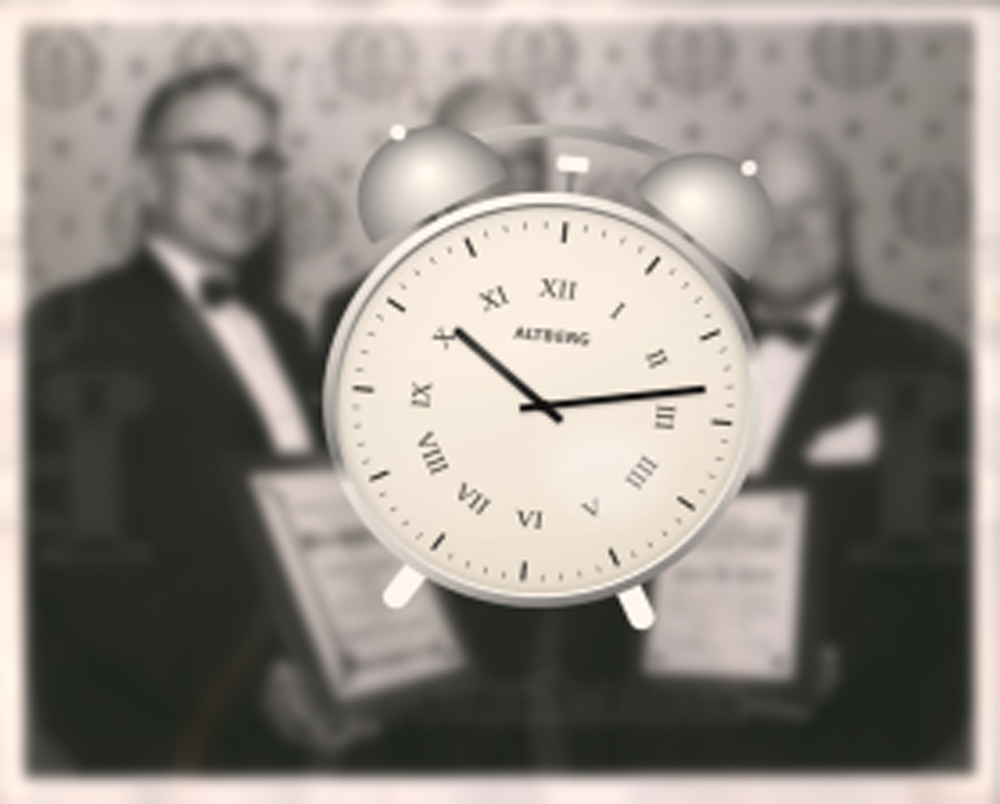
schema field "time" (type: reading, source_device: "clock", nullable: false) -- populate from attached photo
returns 10:13
